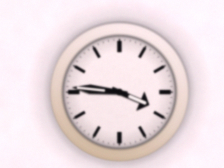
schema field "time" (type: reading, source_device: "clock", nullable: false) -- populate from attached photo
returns 3:46
